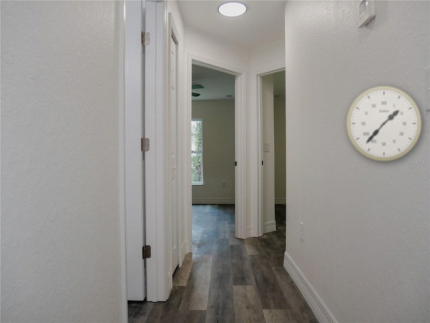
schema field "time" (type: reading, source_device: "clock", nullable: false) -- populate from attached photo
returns 1:37
